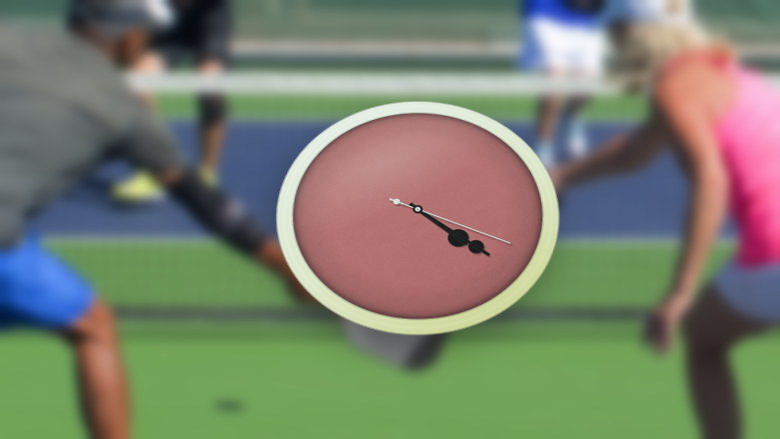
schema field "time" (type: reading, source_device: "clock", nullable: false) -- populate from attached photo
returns 4:21:19
